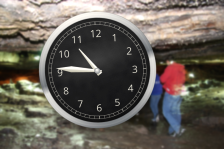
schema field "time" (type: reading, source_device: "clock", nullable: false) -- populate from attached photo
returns 10:46
